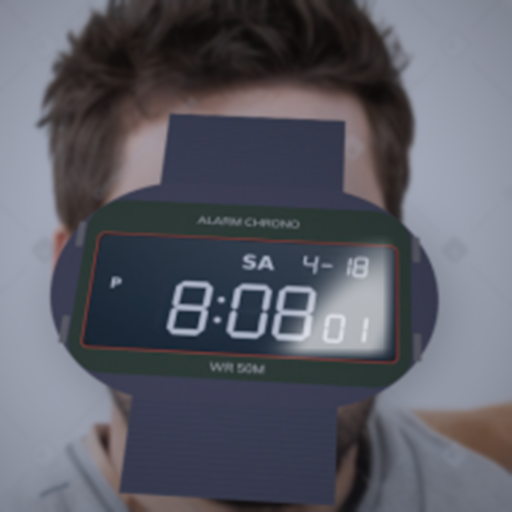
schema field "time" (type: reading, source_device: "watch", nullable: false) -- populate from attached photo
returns 8:08:01
